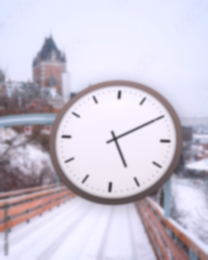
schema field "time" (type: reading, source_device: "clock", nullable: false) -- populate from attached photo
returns 5:10
